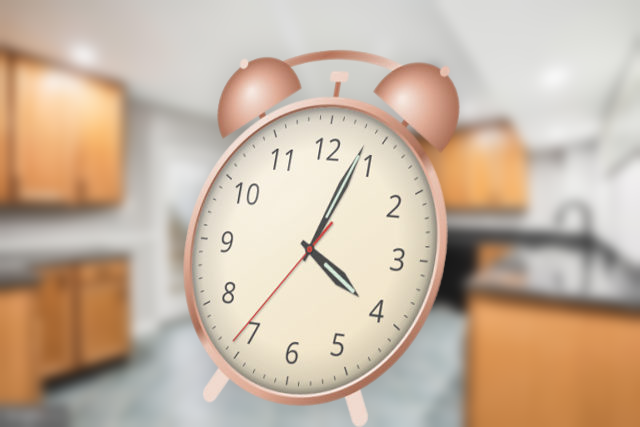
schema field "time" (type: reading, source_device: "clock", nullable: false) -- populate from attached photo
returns 4:03:36
